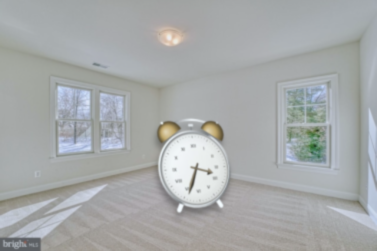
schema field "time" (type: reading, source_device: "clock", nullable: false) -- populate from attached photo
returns 3:34
